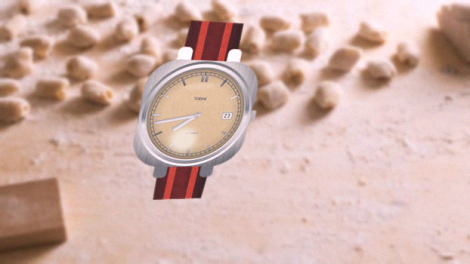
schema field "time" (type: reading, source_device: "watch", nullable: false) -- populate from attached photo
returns 7:43
